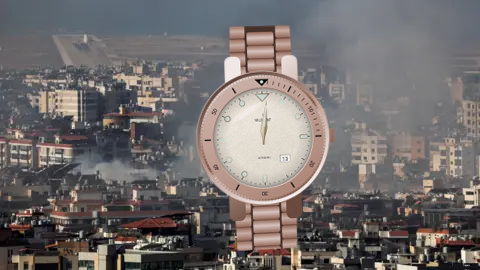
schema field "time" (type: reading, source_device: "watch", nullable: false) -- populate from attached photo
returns 12:01
